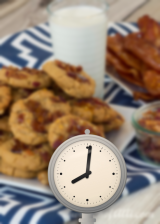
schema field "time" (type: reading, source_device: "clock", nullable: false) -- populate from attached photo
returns 8:01
